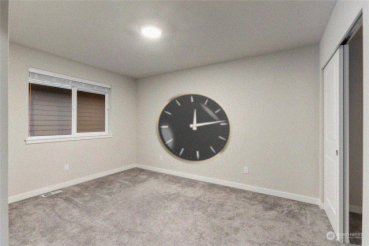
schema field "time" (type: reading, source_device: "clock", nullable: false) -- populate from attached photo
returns 12:14
